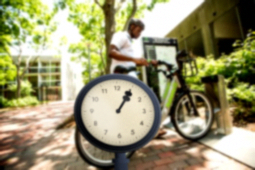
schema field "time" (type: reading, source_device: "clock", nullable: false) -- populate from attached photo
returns 1:05
